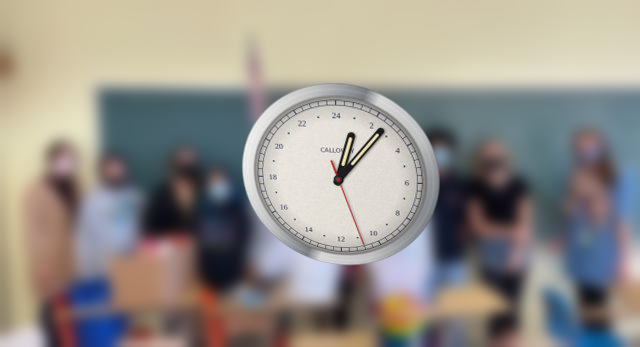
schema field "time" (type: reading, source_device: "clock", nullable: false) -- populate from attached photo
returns 1:06:27
